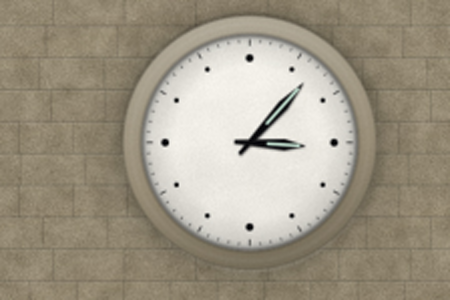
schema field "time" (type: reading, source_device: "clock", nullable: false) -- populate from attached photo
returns 3:07
